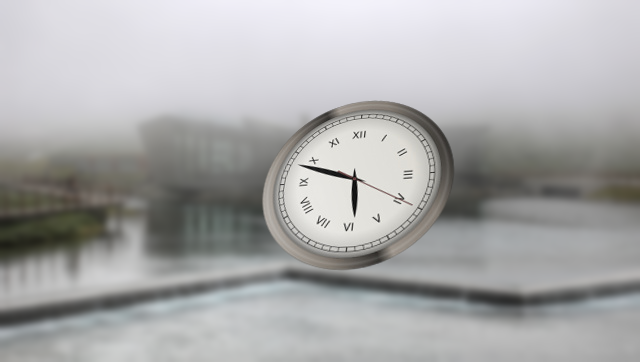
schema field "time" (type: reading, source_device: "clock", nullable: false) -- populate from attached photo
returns 5:48:20
